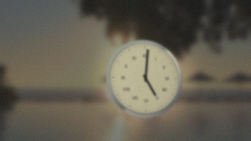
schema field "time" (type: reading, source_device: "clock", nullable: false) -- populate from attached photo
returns 5:01
